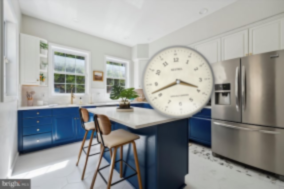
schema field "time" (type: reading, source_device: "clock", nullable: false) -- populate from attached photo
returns 3:42
